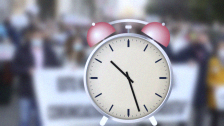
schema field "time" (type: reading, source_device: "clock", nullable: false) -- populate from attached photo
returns 10:27
